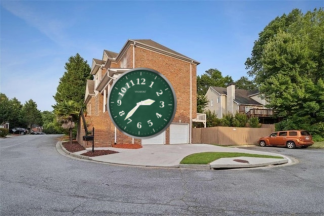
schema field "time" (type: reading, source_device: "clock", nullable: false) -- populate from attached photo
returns 2:37
